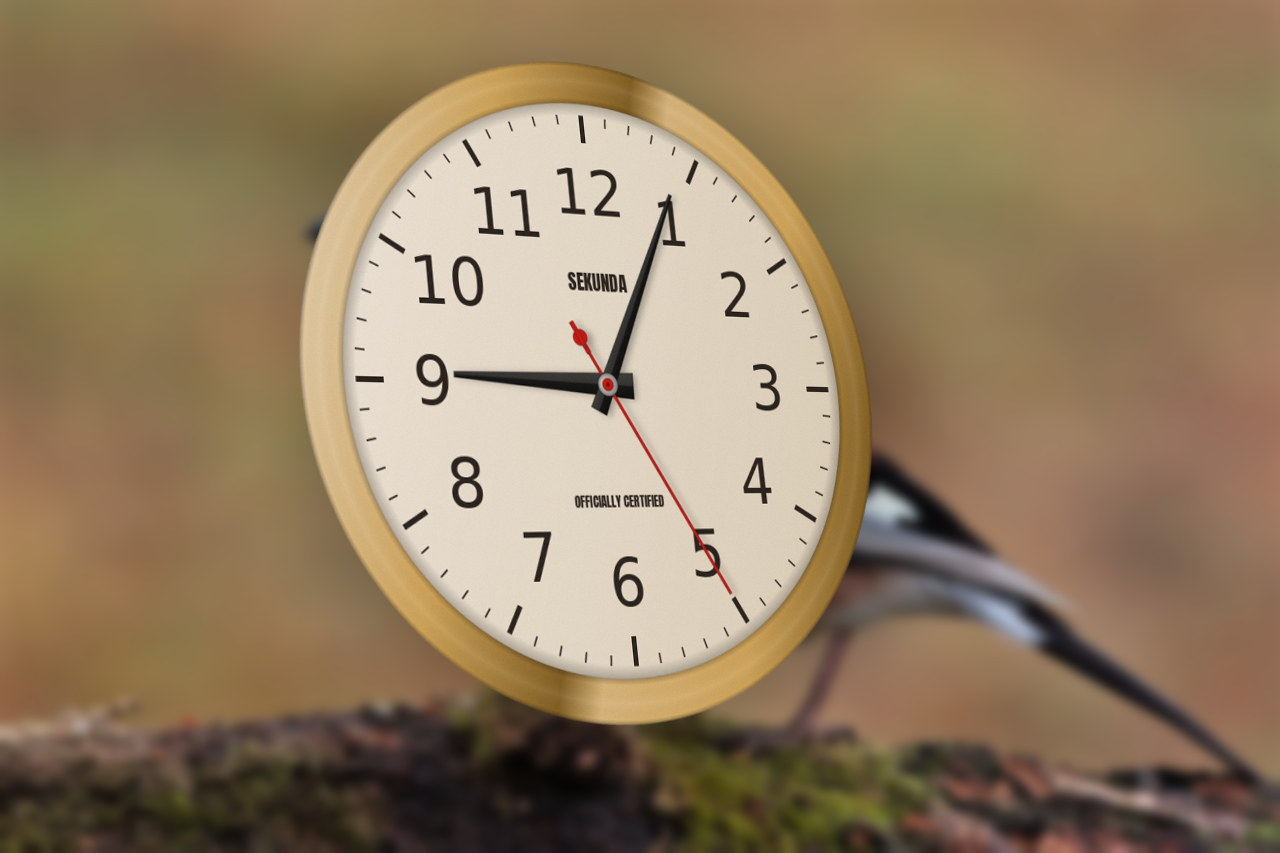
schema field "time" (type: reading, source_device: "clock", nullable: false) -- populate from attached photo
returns 9:04:25
